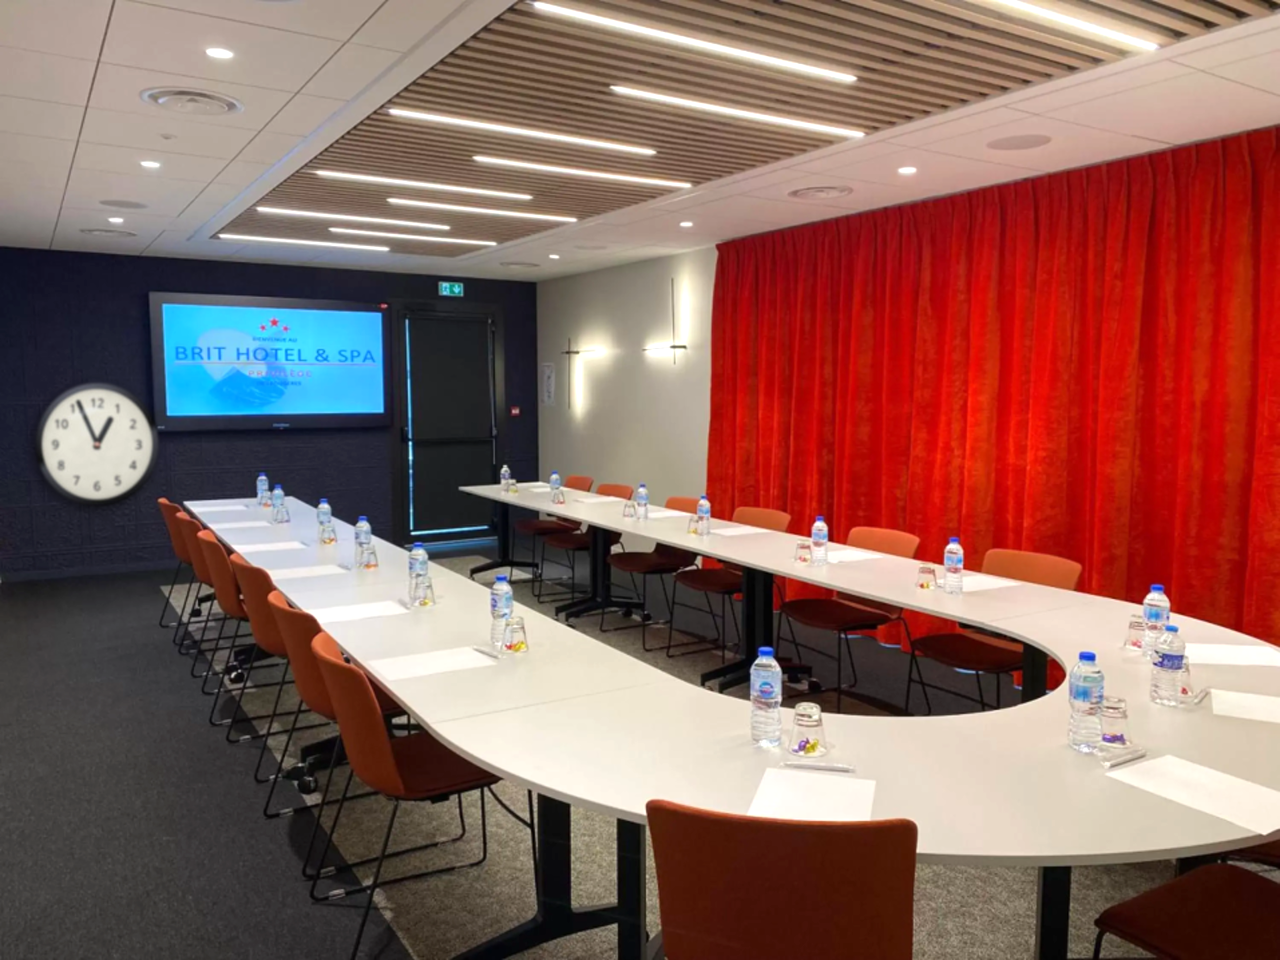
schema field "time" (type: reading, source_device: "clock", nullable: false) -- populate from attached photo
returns 12:56
